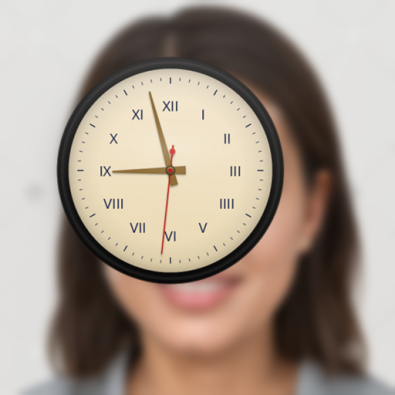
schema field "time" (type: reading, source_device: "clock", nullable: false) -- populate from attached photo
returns 8:57:31
